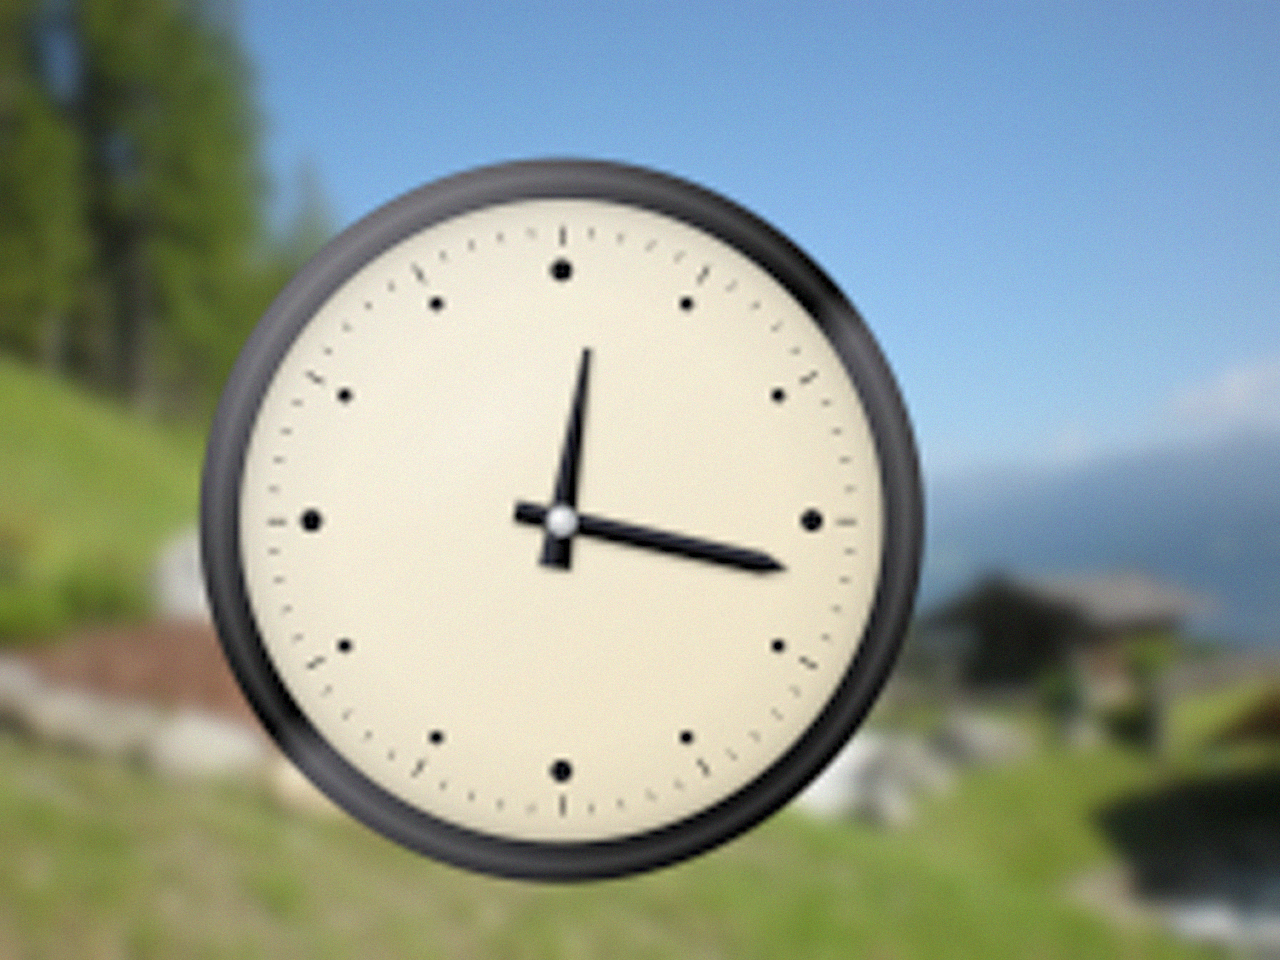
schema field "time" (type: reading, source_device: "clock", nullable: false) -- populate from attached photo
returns 12:17
